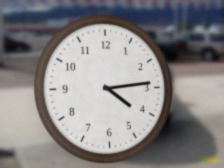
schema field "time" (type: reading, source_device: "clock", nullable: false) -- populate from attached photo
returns 4:14
